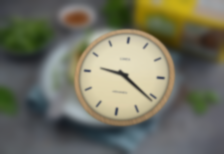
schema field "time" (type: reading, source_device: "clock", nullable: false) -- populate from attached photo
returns 9:21
